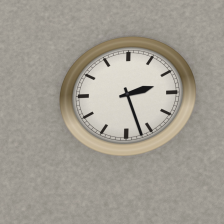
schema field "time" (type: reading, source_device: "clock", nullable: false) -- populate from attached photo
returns 2:27
